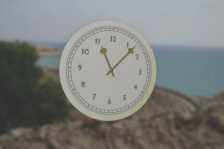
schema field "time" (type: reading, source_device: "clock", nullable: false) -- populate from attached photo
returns 11:07
